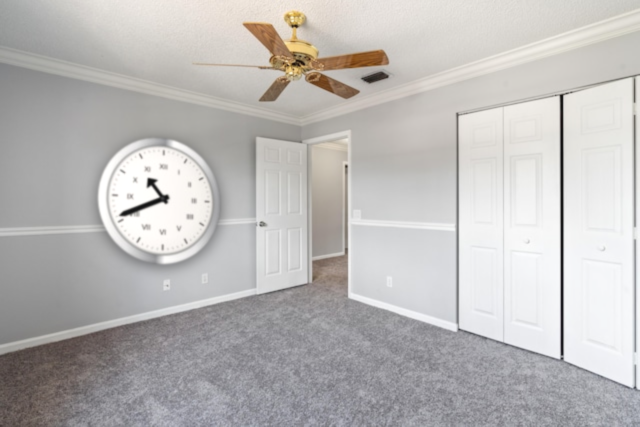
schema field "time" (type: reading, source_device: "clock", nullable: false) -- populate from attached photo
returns 10:41
